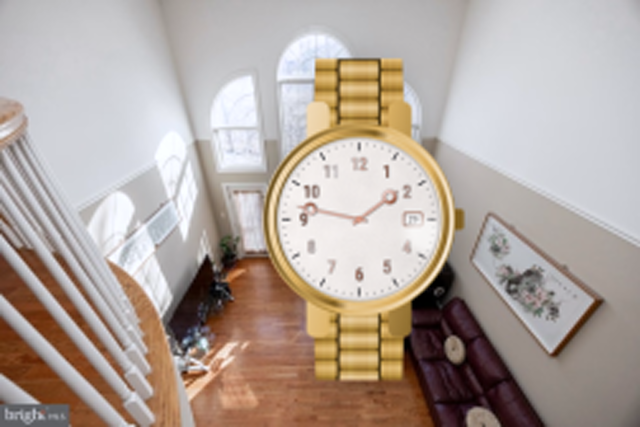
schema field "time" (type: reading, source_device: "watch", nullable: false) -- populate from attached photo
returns 1:47
